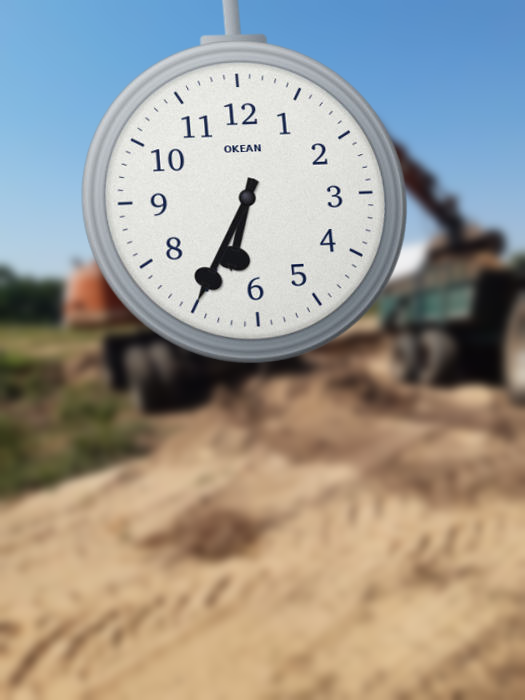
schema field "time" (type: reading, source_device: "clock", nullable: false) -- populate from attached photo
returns 6:35
